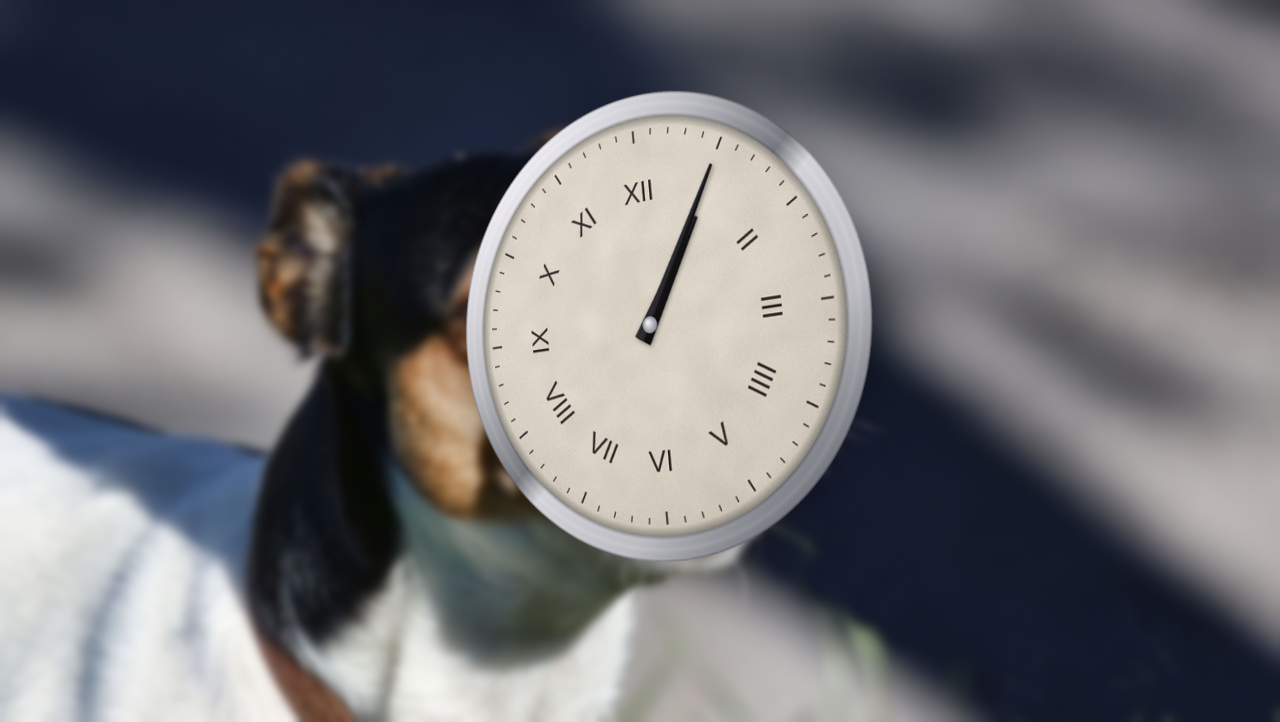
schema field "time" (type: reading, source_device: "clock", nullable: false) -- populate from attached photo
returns 1:05
